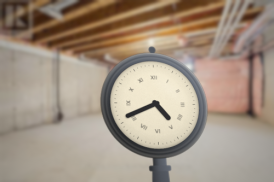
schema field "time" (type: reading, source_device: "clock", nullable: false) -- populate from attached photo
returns 4:41
